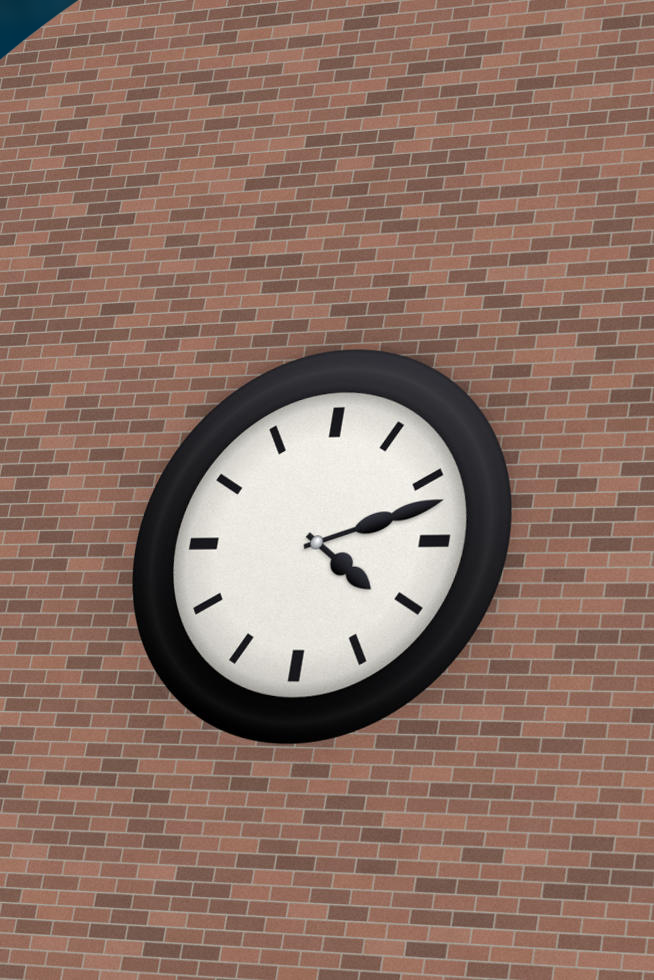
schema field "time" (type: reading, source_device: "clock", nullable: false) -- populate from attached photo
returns 4:12
